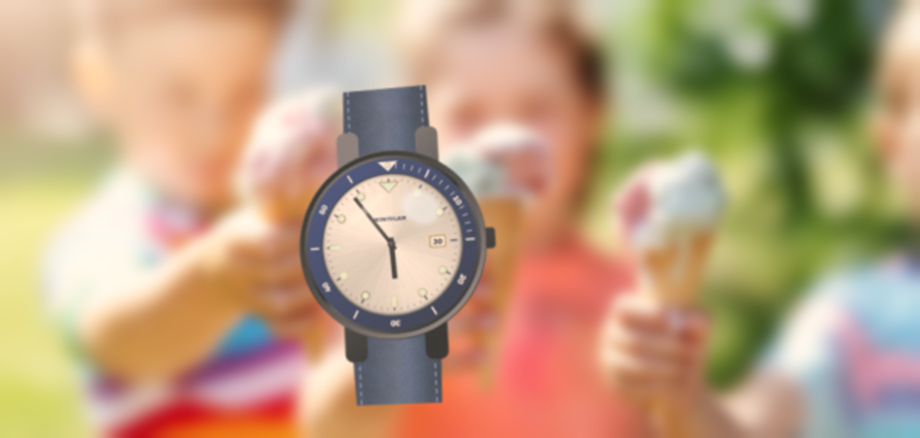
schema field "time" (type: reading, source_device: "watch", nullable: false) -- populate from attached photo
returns 5:54
